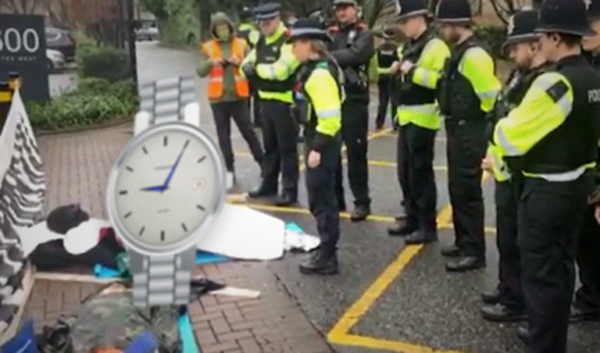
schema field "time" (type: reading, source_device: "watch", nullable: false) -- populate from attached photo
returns 9:05
